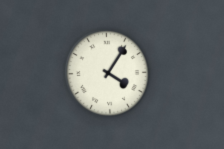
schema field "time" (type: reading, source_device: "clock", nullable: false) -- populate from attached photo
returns 4:06
